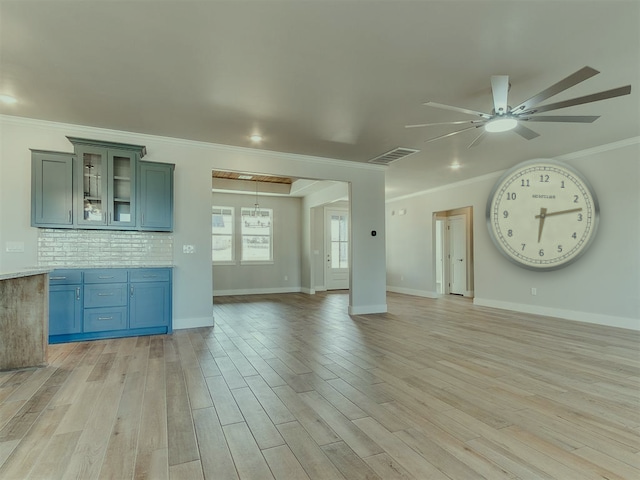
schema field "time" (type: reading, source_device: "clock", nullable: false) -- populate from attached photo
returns 6:13
